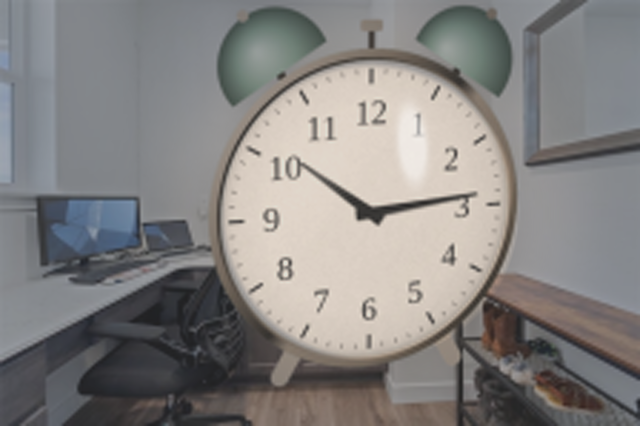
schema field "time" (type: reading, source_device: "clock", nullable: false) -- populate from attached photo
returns 10:14
